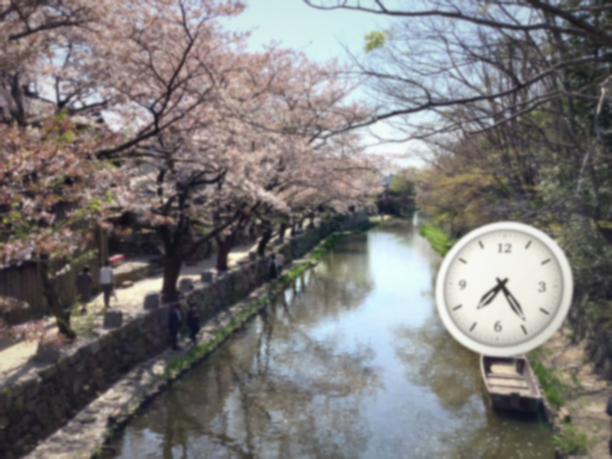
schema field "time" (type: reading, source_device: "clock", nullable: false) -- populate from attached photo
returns 7:24
